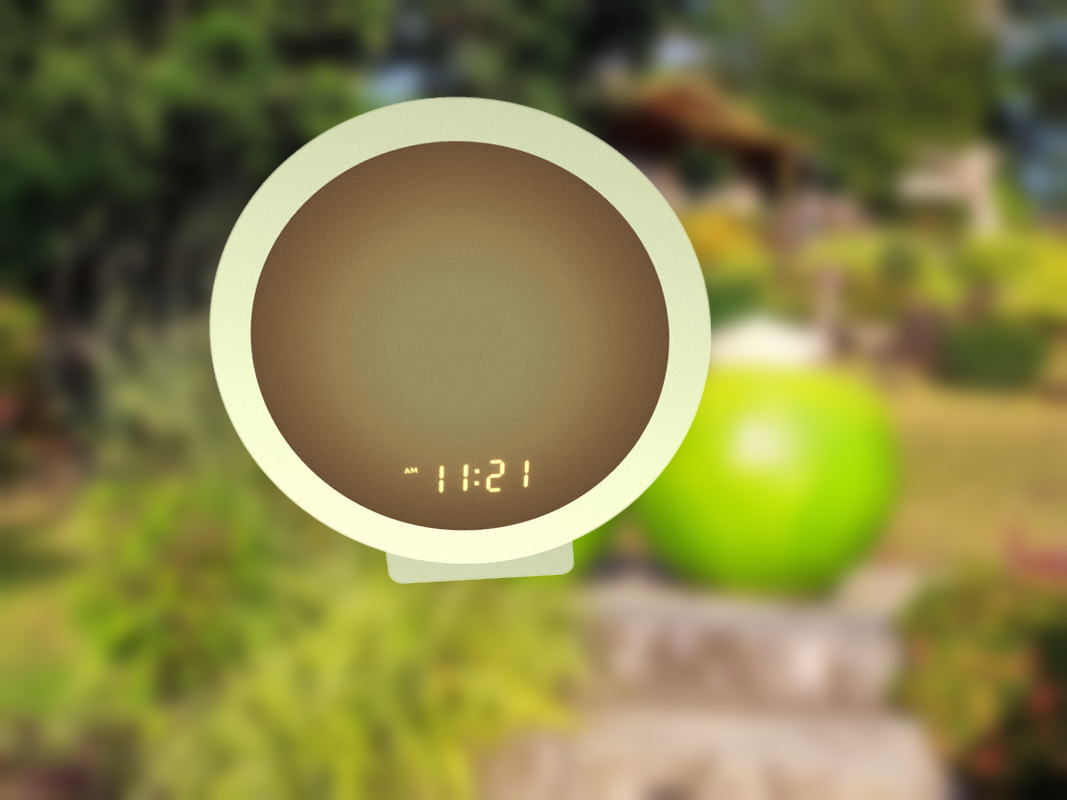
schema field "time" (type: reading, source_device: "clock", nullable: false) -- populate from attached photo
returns 11:21
